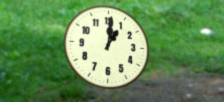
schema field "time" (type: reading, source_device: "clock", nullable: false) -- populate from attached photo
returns 1:01
